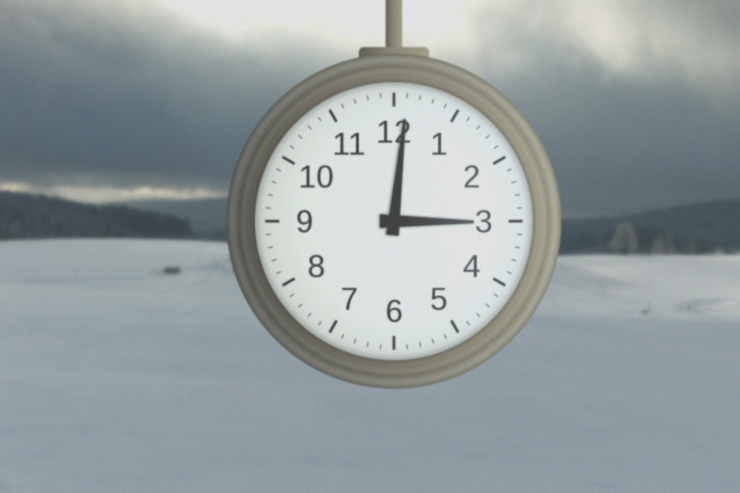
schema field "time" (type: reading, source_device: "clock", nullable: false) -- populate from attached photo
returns 3:01
